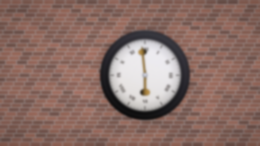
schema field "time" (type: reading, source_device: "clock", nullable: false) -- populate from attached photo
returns 5:59
